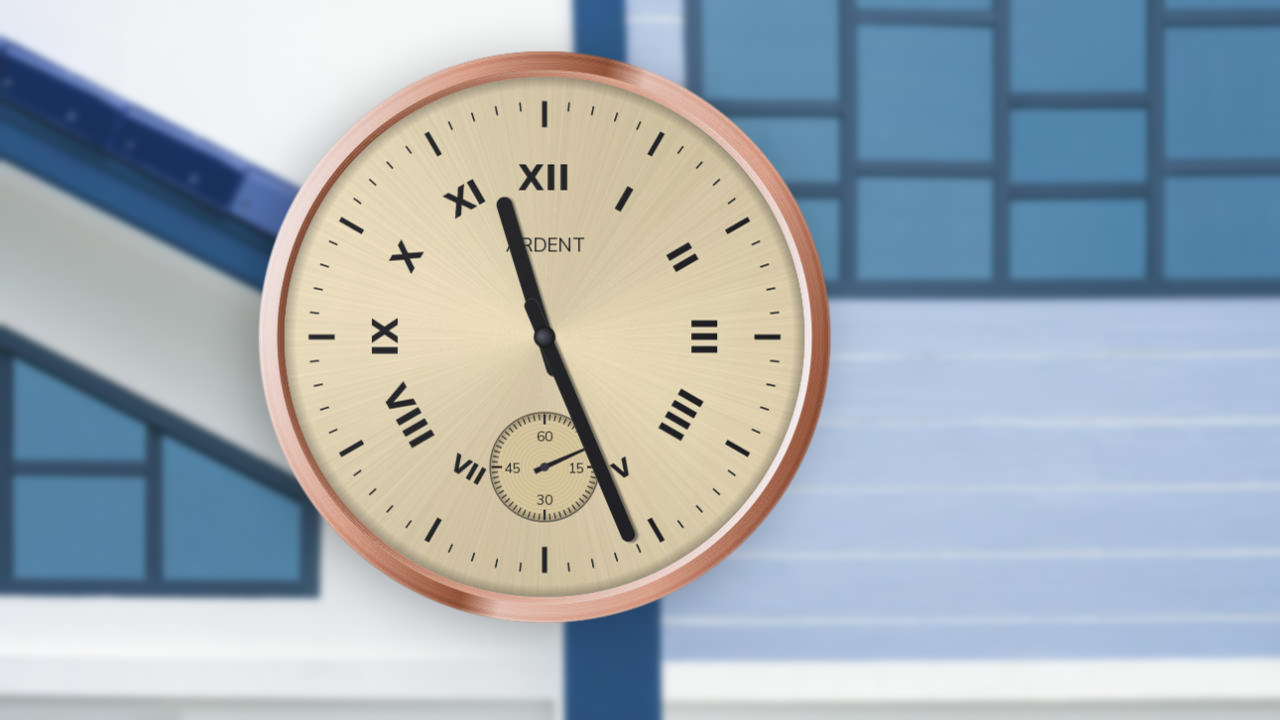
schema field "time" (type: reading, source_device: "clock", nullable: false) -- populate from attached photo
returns 11:26:11
